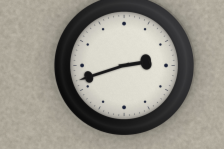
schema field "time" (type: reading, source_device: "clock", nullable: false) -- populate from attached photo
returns 2:42
